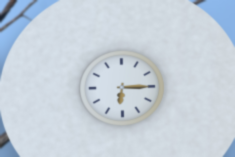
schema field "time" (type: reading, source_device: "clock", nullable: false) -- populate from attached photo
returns 6:15
